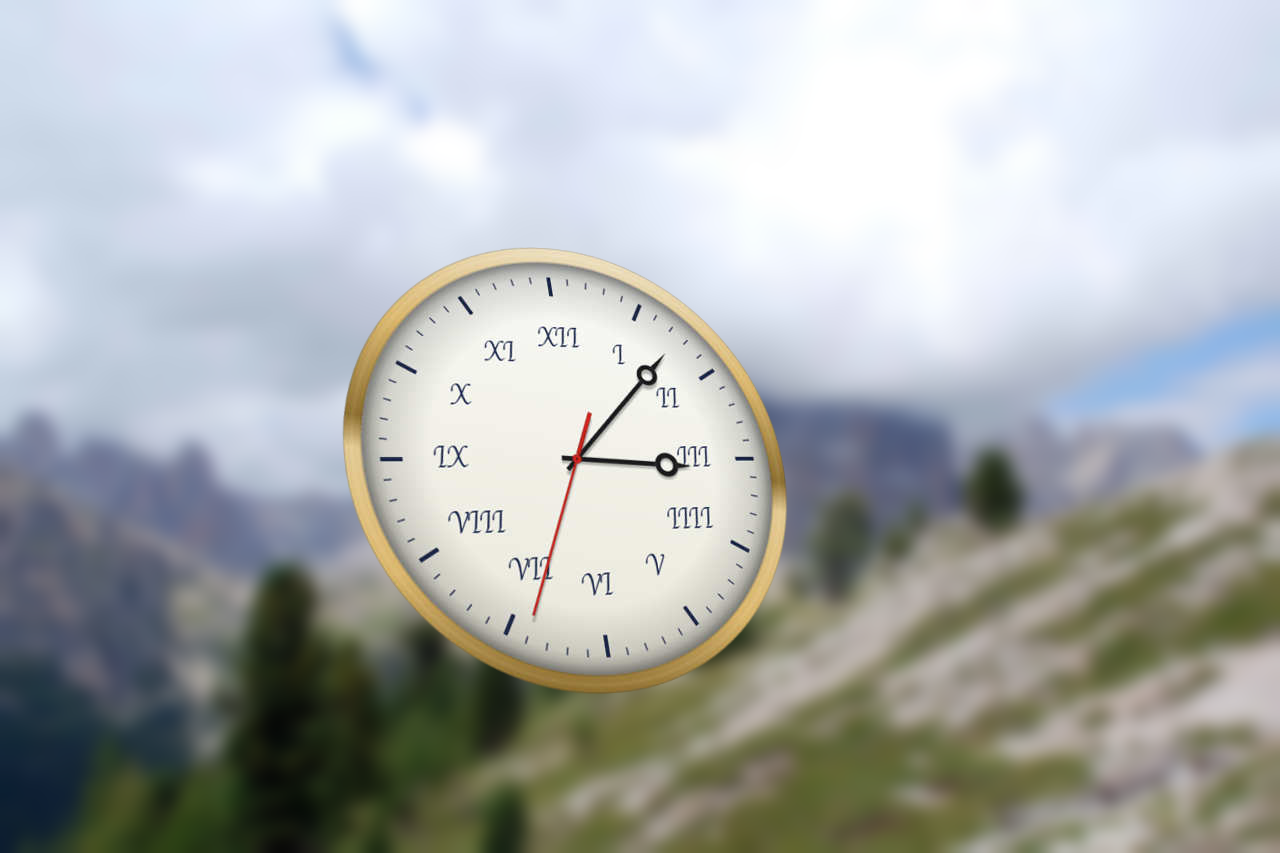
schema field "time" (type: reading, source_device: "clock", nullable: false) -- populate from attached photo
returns 3:07:34
